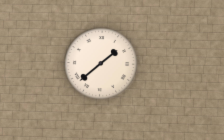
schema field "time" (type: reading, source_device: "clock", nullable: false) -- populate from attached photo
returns 1:38
